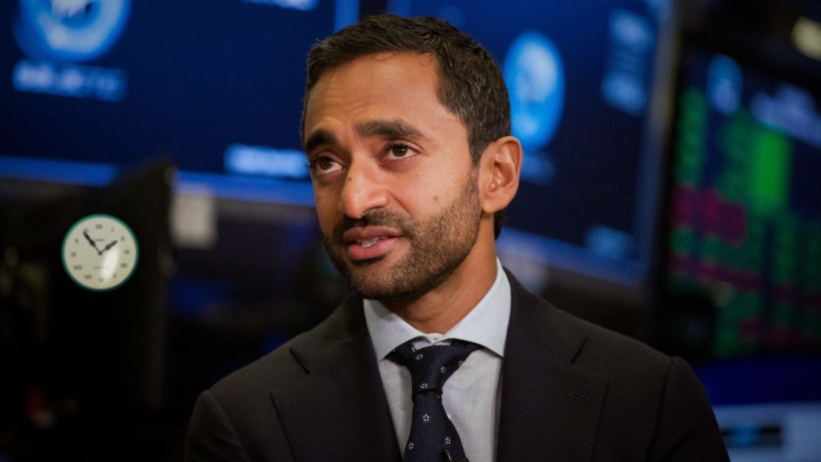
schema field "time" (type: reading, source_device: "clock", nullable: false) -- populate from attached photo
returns 1:54
